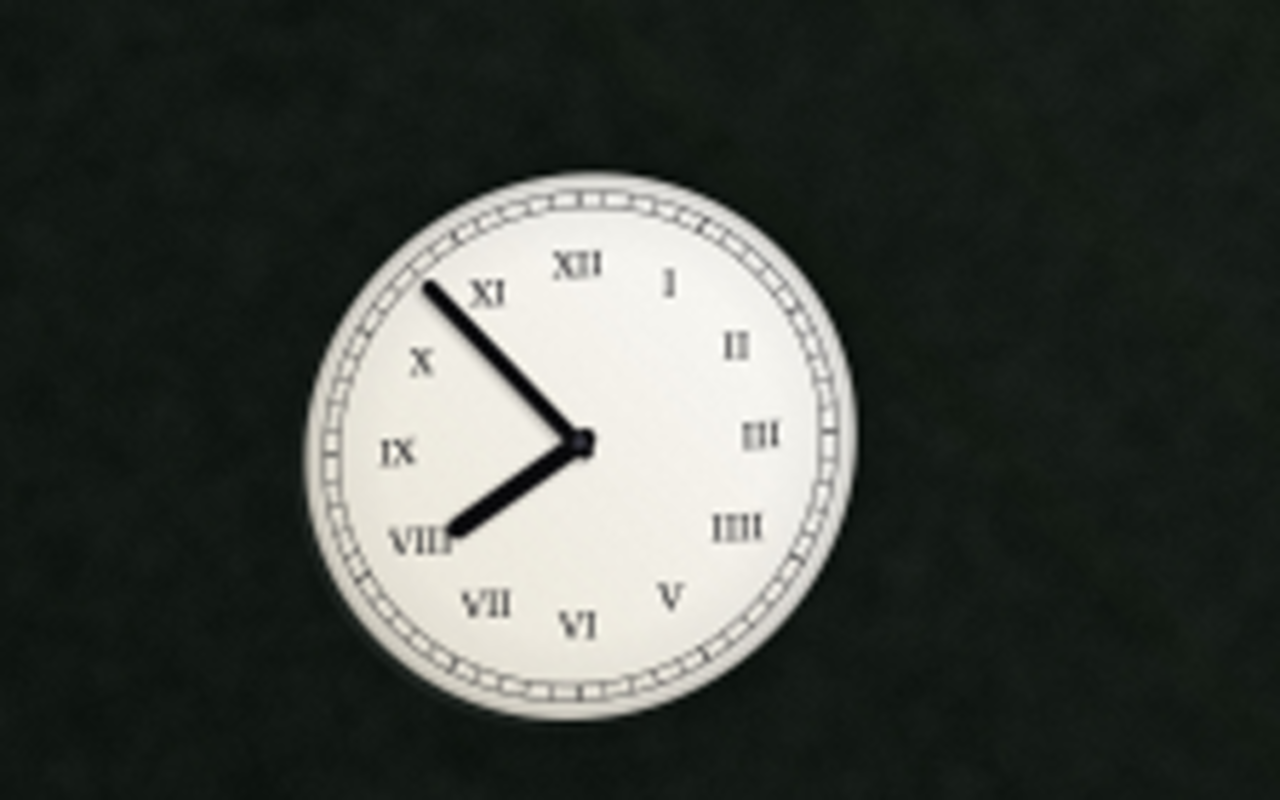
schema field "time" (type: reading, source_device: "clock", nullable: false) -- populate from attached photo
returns 7:53
